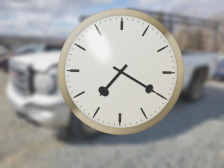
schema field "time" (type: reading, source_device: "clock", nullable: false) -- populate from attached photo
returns 7:20
